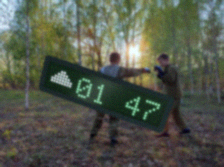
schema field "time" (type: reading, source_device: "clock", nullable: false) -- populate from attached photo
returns 1:47
